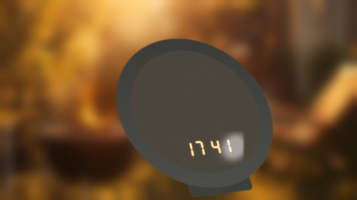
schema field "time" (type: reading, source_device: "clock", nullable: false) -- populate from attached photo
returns 17:41
